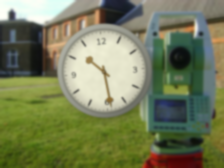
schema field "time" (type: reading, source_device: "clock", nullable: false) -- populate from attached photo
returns 10:29
